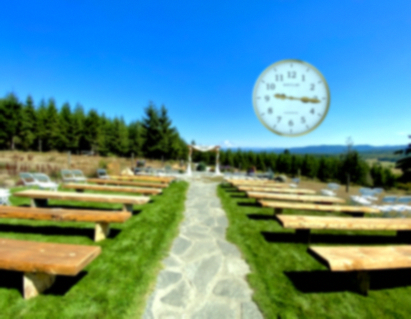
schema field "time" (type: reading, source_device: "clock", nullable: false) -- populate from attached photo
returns 9:16
